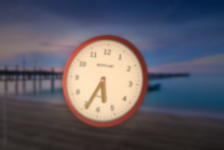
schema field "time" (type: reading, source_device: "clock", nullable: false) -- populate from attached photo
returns 5:34
